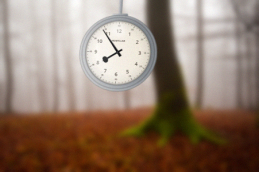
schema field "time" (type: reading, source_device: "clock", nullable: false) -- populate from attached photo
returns 7:54
